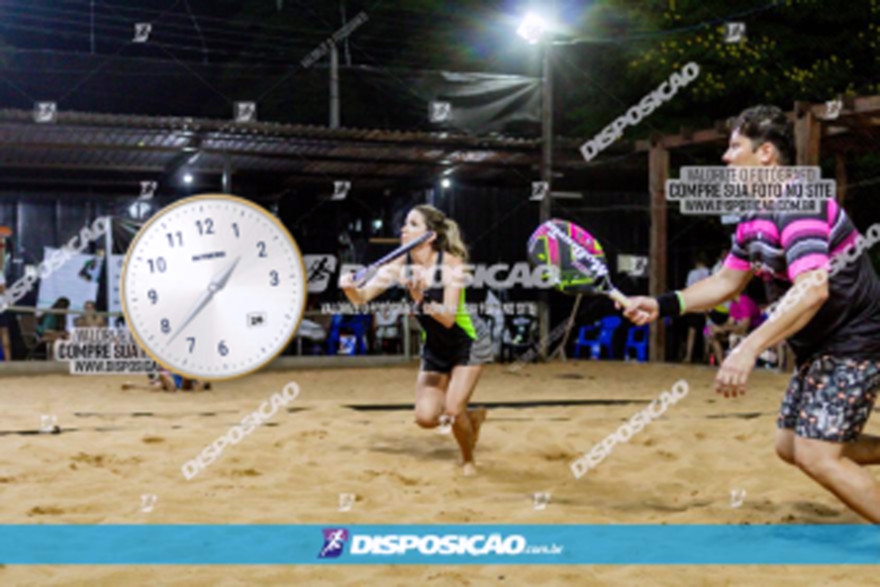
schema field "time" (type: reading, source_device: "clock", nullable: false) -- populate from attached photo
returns 1:38
